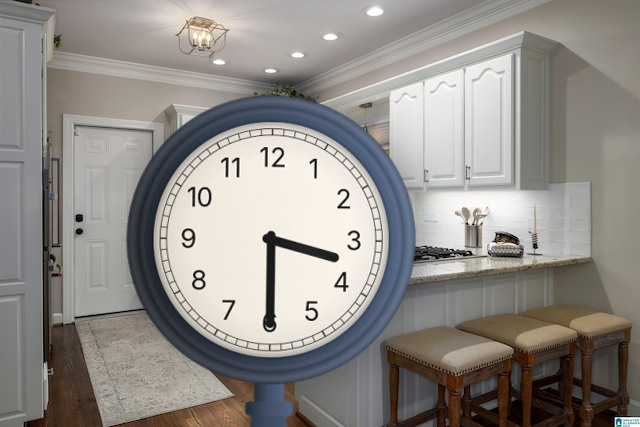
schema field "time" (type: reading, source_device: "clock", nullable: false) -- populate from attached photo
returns 3:30
